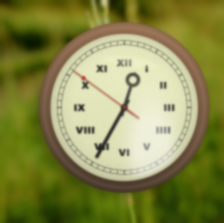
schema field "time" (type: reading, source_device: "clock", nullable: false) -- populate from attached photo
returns 12:34:51
